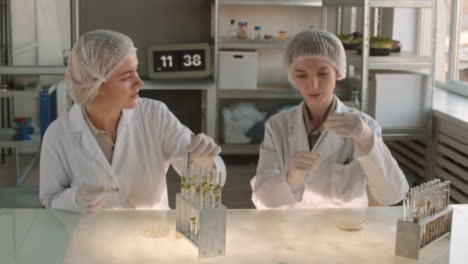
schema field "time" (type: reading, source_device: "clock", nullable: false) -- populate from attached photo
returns 11:38
